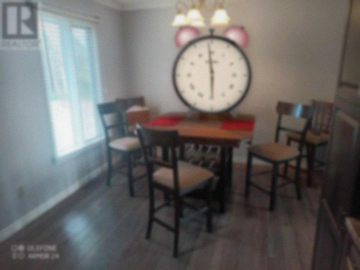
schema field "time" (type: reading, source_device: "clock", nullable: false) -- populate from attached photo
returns 5:59
